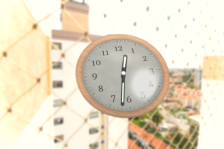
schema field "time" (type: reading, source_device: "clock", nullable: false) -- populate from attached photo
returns 12:32
